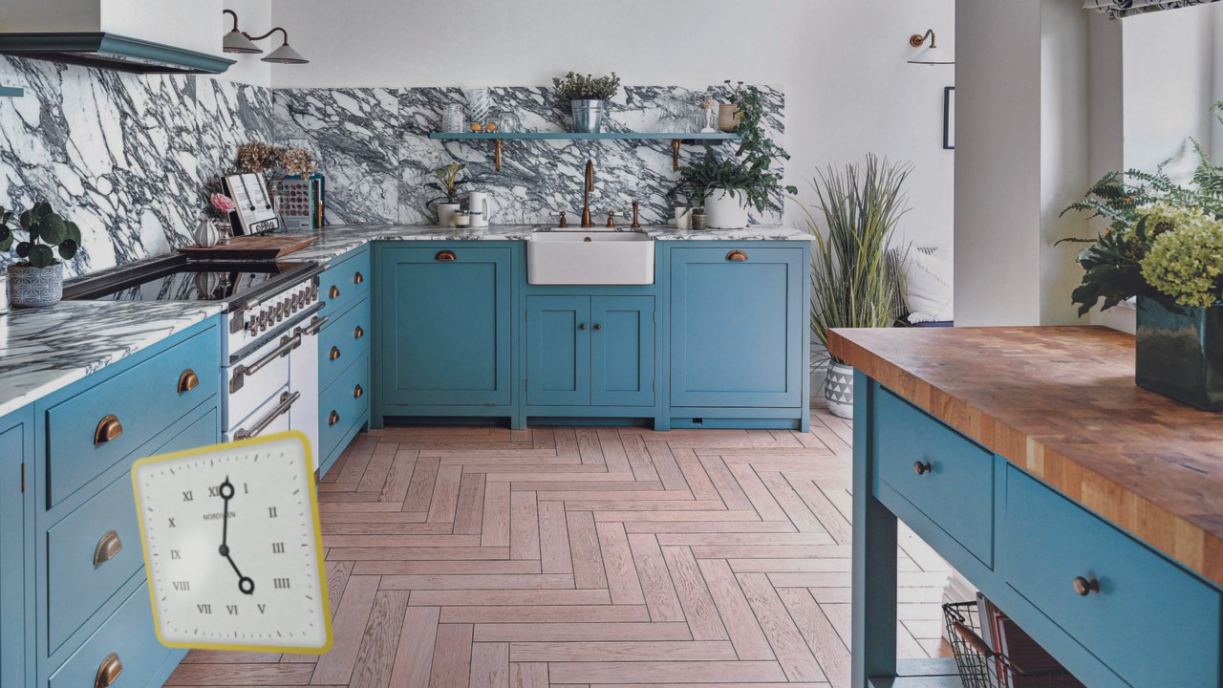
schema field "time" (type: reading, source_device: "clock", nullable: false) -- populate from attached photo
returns 5:02
